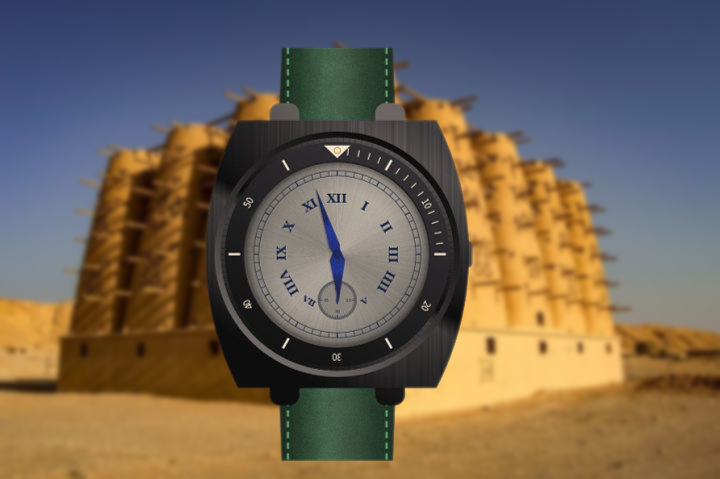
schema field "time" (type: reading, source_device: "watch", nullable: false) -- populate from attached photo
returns 5:57
